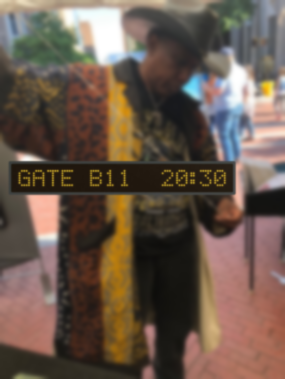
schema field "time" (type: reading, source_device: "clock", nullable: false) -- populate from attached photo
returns 20:30
